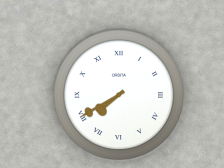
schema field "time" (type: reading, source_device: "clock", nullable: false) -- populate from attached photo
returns 7:40
